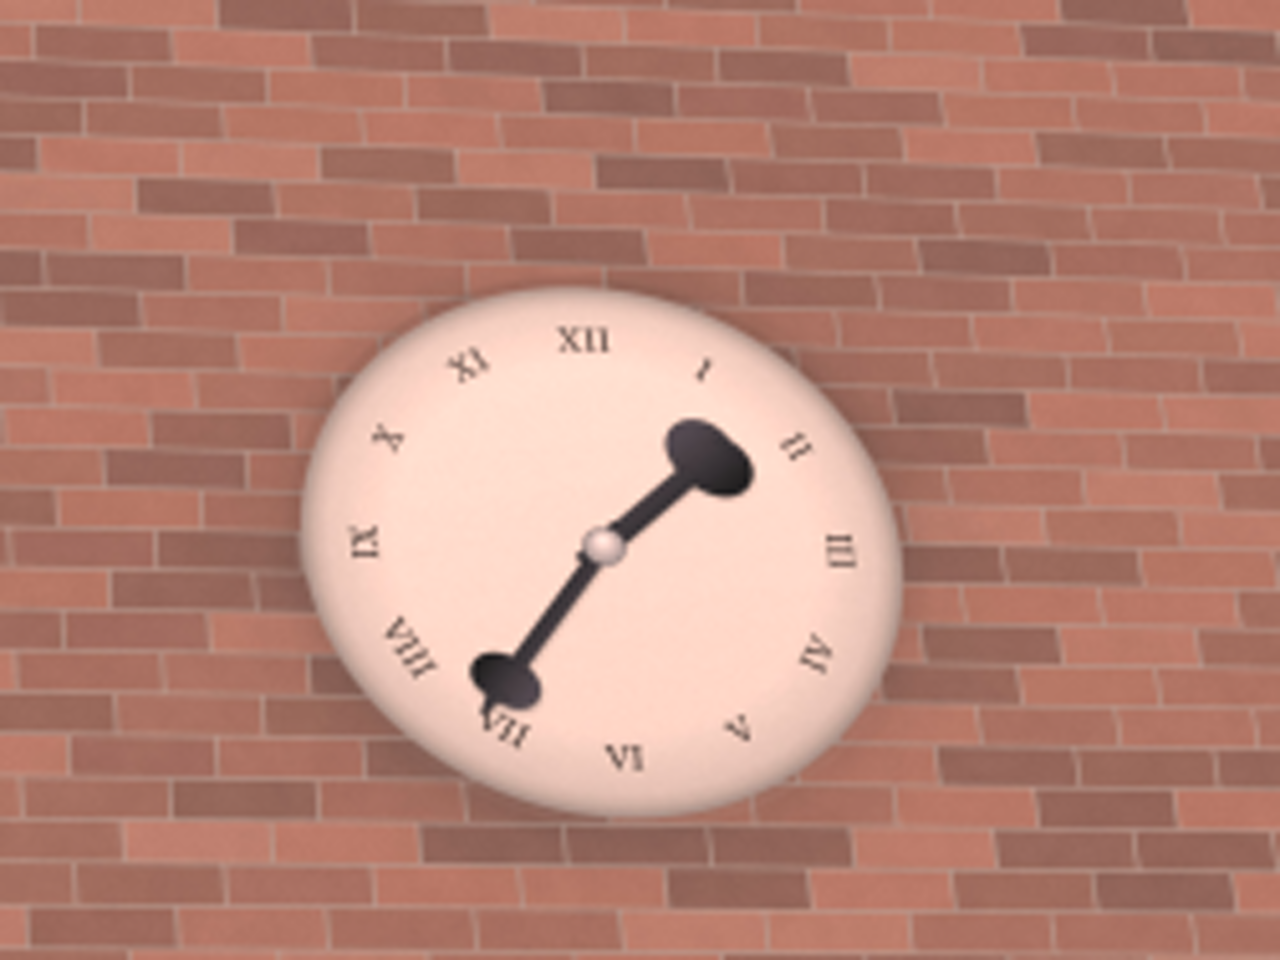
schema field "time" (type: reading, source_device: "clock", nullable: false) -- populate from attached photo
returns 1:36
